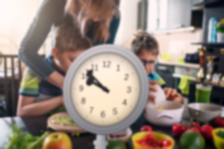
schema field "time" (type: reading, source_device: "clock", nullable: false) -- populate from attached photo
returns 9:52
